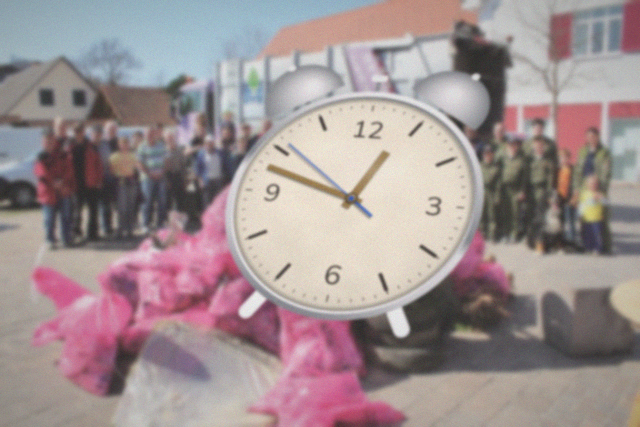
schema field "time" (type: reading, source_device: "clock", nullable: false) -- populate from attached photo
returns 12:47:51
